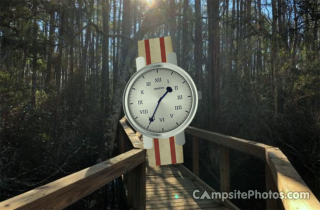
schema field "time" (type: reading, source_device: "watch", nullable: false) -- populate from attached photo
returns 1:35
